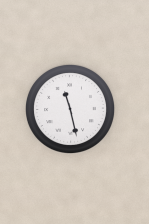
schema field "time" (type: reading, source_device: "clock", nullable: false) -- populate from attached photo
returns 11:28
